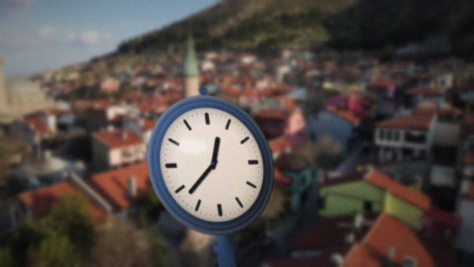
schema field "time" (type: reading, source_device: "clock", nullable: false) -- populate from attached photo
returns 12:38
